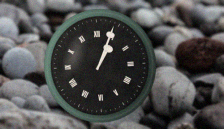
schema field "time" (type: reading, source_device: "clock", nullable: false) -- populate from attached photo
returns 1:04
